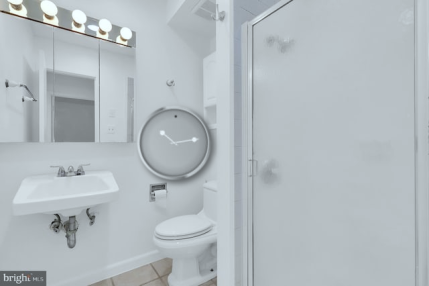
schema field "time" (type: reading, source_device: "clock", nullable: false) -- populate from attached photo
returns 10:13
